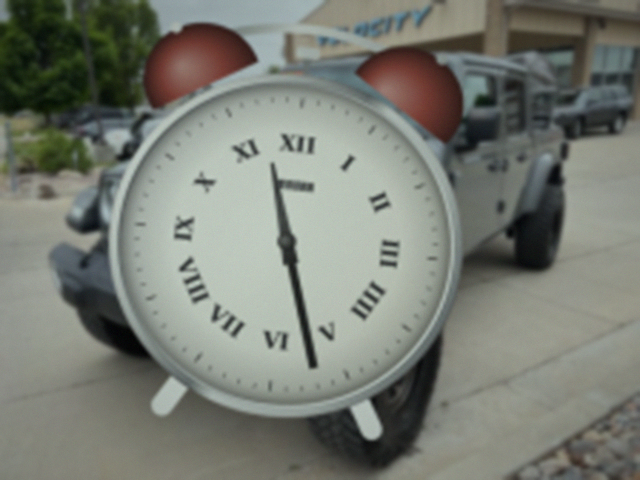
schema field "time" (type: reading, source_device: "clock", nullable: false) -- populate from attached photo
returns 11:27
